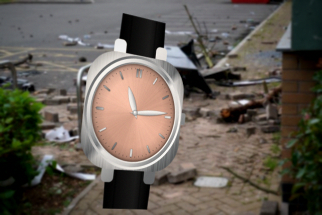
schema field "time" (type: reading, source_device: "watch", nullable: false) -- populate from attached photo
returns 11:14
